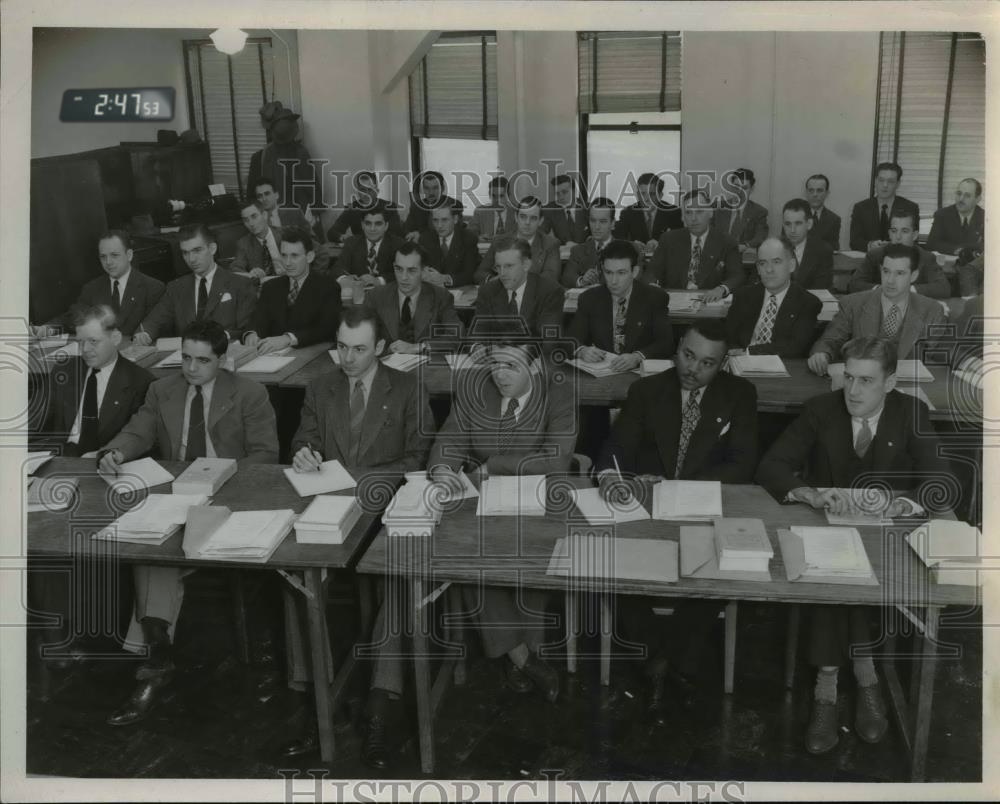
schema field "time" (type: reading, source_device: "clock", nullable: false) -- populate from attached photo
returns 2:47:53
